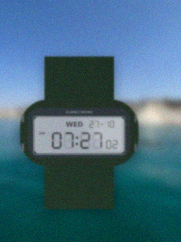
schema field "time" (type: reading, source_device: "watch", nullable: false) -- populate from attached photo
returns 7:27
